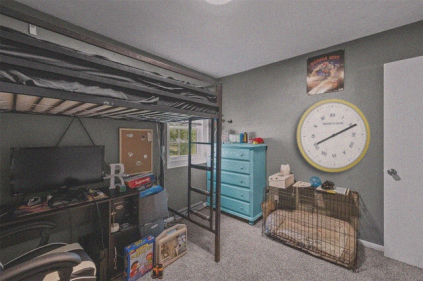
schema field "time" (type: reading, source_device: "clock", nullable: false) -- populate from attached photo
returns 8:11
